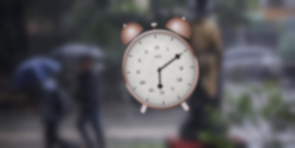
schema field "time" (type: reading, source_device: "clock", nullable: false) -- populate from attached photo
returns 6:10
